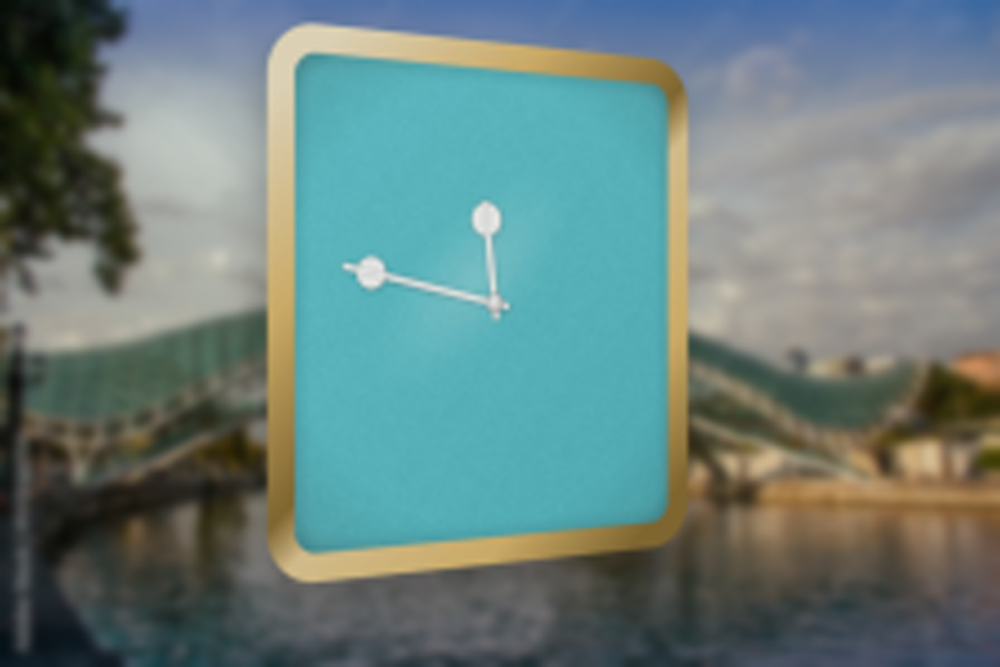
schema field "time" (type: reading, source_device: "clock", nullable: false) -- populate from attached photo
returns 11:47
